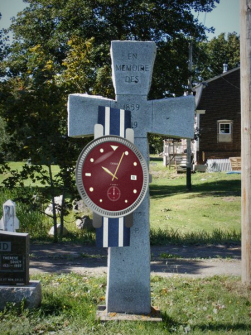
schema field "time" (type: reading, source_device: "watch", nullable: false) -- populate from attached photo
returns 10:04
